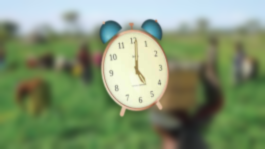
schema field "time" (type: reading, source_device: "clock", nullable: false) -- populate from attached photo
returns 5:01
